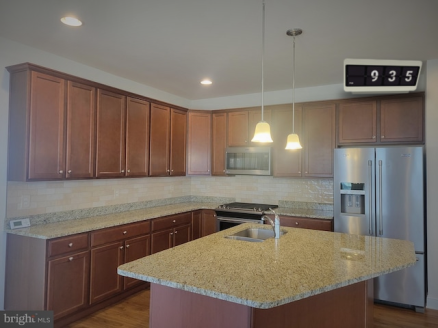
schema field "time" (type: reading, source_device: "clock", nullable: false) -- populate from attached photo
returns 9:35
